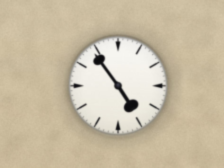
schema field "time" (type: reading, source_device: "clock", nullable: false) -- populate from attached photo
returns 4:54
